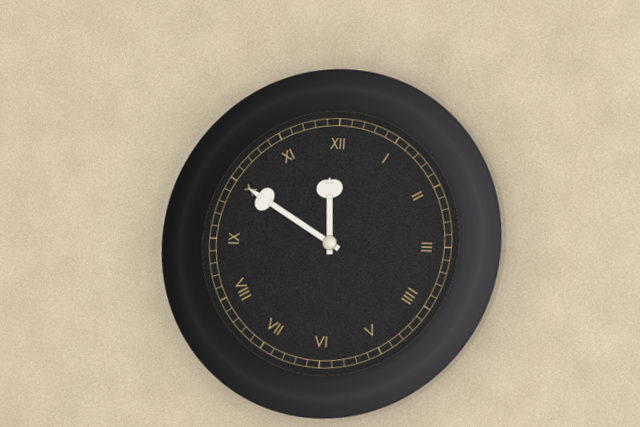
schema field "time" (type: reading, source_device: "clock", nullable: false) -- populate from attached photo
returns 11:50
